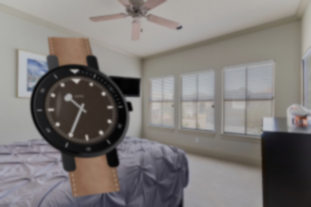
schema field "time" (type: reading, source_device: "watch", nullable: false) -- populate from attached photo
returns 10:35
